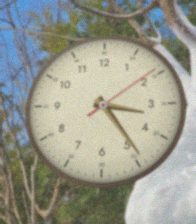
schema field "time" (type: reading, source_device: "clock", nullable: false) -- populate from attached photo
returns 3:24:09
